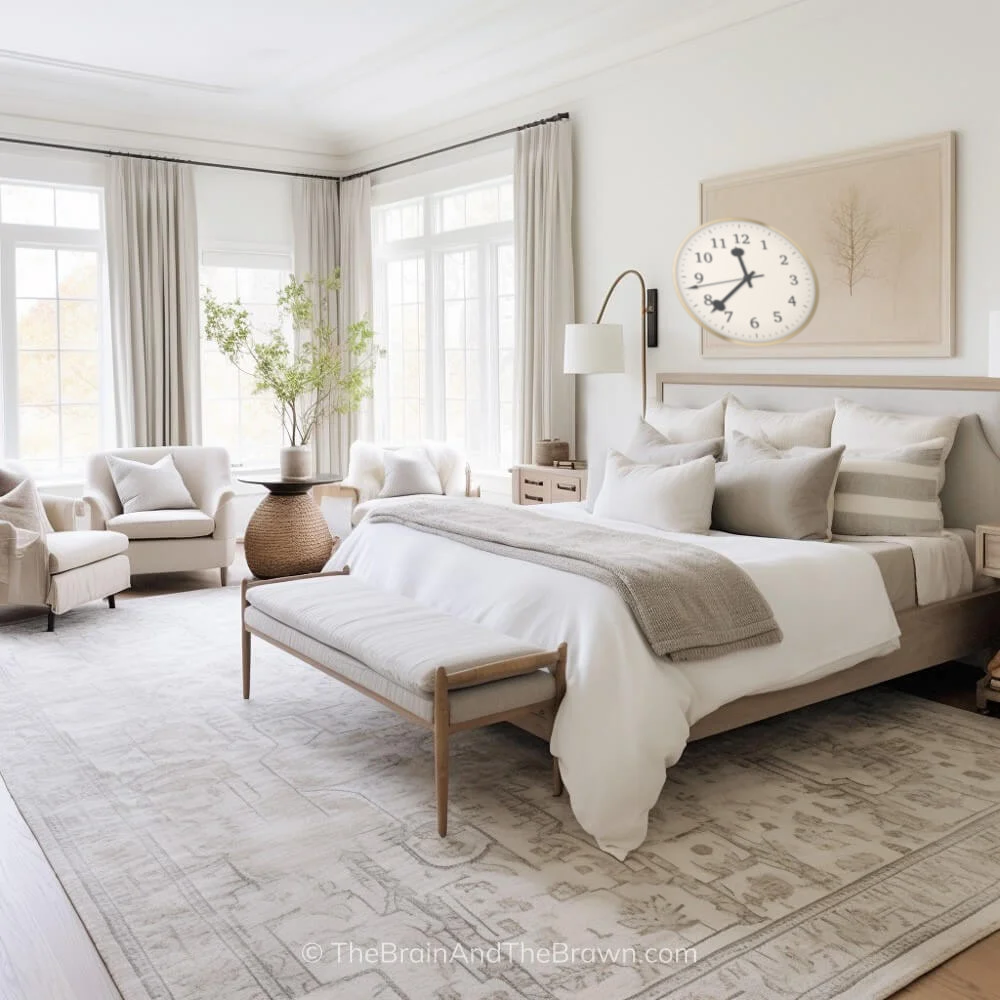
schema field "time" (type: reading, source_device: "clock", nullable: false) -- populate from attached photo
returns 11:37:43
